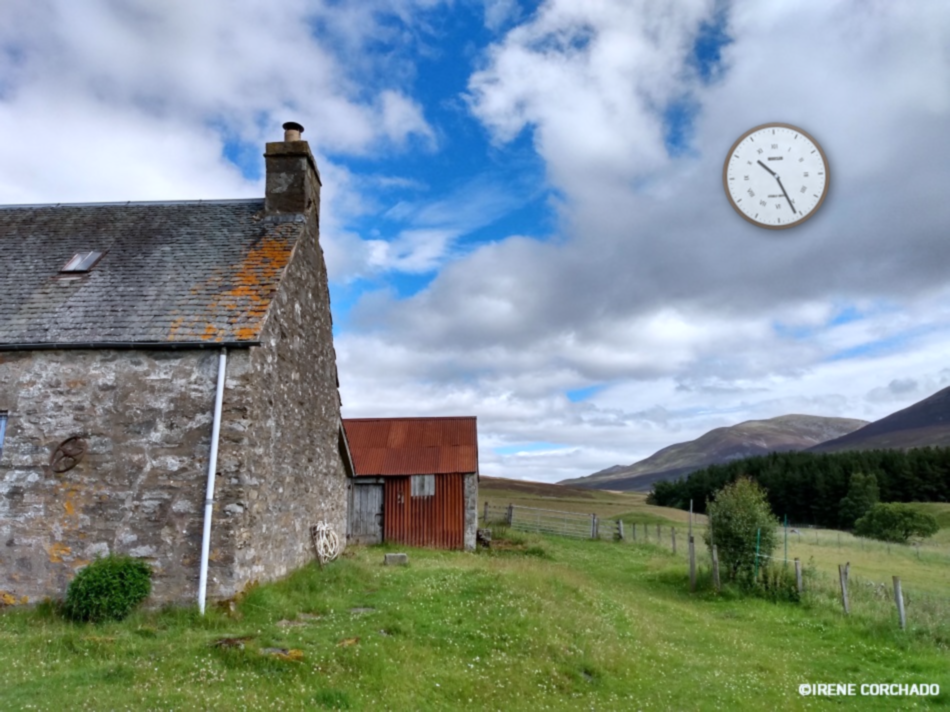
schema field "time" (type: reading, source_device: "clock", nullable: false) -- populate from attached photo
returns 10:26
